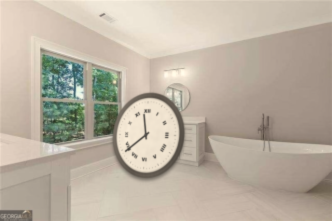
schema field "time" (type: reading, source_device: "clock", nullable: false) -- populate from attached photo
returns 11:39
